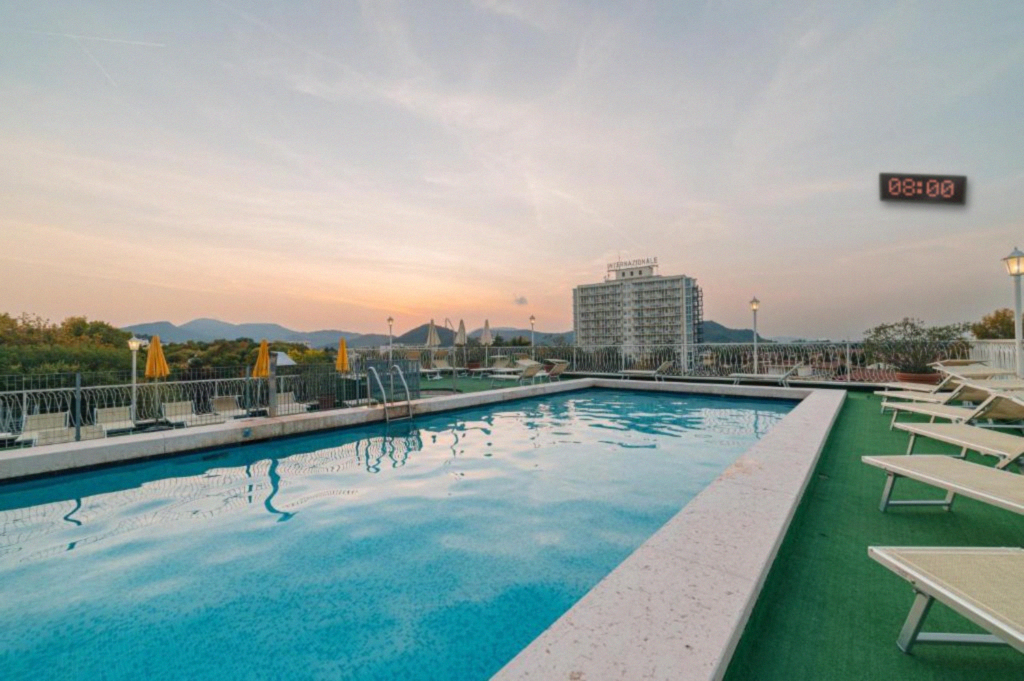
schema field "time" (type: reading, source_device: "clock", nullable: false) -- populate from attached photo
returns 8:00
